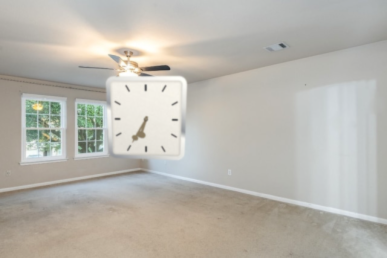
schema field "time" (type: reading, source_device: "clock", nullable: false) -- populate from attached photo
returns 6:35
